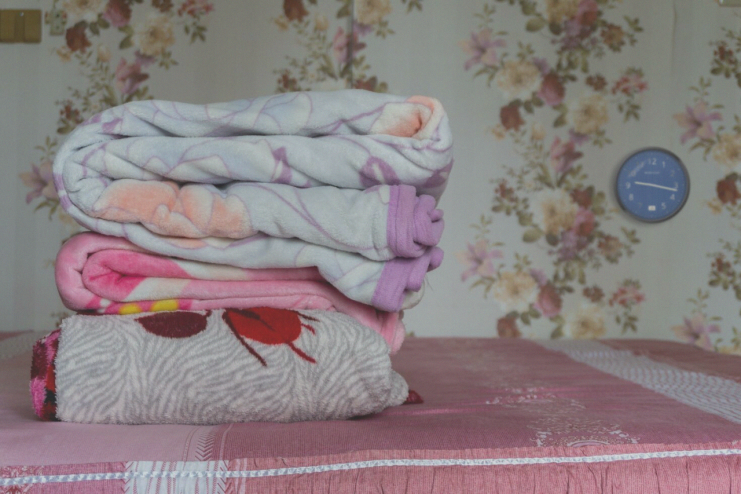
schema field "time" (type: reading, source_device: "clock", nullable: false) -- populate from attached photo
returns 9:17
